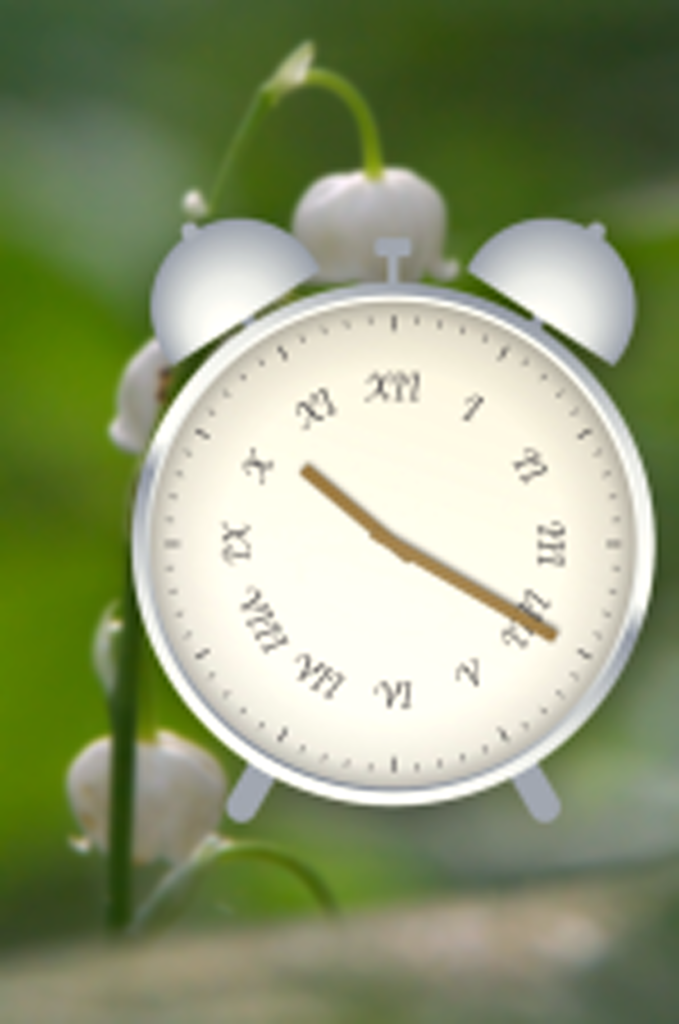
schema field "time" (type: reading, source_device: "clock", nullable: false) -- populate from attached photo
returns 10:20
